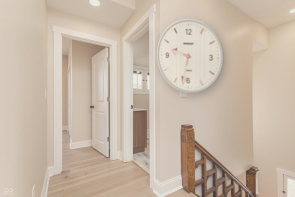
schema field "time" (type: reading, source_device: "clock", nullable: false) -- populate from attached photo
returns 9:32
